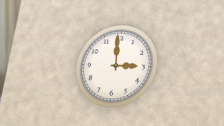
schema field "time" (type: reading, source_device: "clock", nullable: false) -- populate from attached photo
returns 2:59
